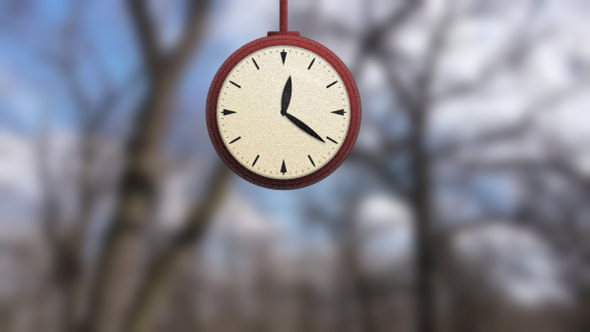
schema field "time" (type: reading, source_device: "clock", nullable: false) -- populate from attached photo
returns 12:21
